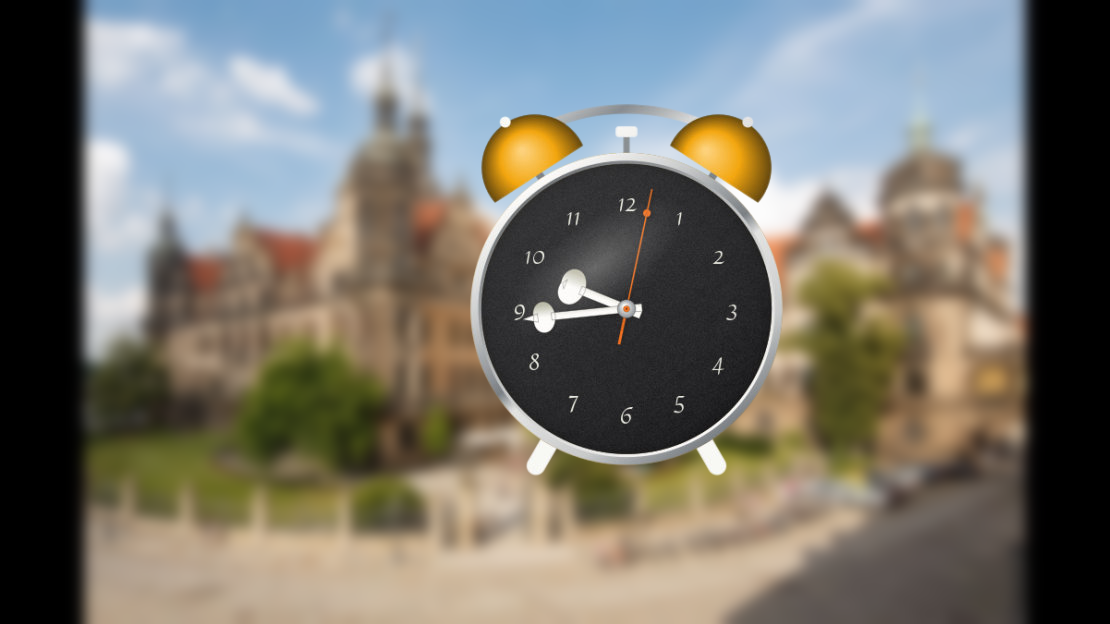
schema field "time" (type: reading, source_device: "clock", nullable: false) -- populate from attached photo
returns 9:44:02
